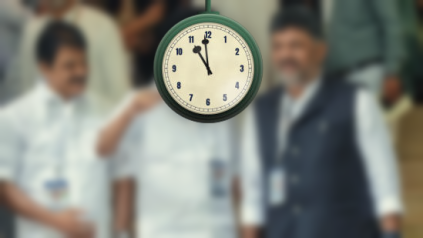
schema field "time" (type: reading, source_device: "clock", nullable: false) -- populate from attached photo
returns 10:59
